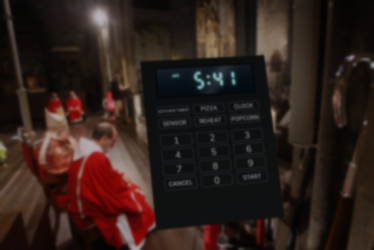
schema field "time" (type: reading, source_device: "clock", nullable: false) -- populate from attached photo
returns 5:41
